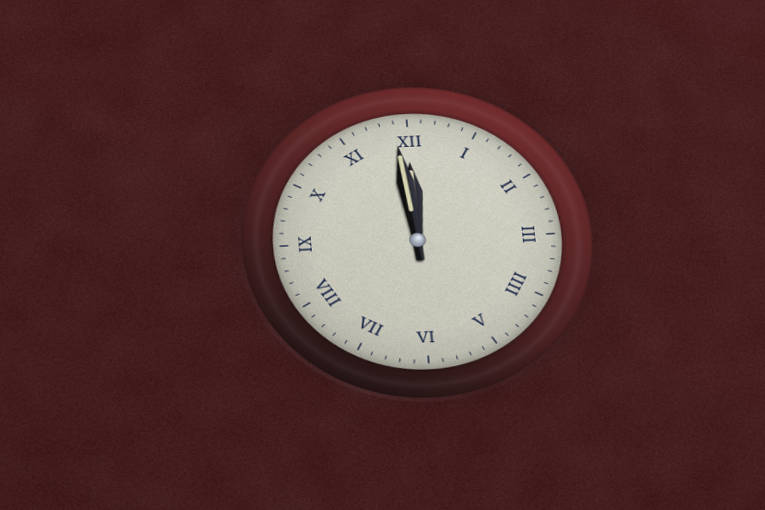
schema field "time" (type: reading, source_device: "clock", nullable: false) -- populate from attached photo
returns 11:59
